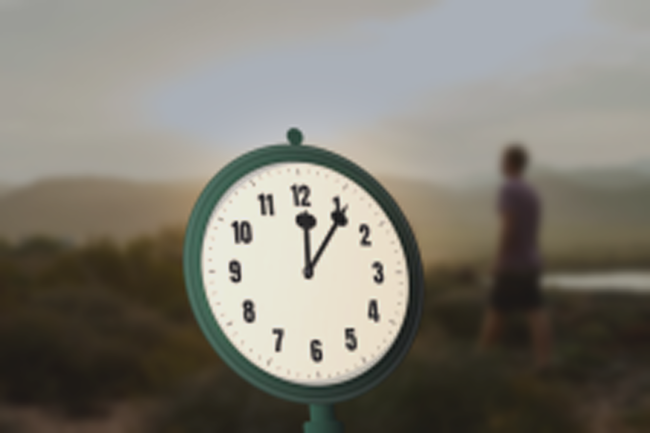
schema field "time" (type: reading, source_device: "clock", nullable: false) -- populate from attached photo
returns 12:06
